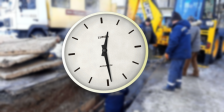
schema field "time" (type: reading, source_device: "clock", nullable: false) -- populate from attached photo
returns 12:29
